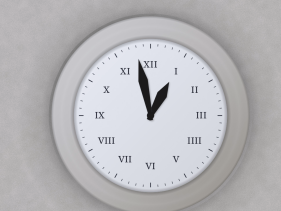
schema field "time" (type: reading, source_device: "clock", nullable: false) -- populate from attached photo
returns 12:58
